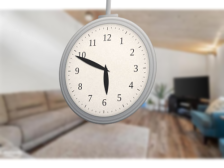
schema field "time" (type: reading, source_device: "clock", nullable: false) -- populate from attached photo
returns 5:49
